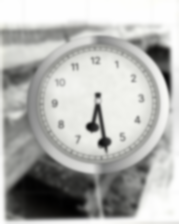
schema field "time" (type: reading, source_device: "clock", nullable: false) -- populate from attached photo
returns 6:29
